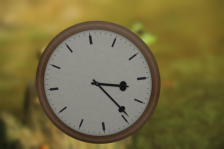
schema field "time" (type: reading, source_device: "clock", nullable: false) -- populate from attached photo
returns 3:24
